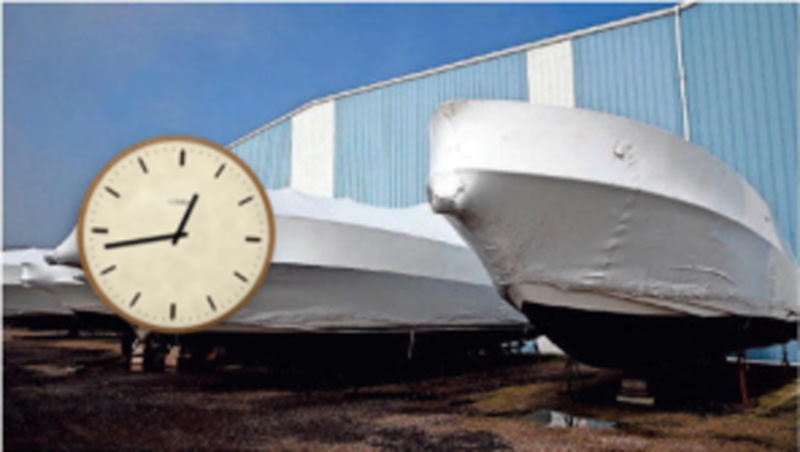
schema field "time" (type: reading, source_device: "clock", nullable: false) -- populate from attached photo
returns 12:43
